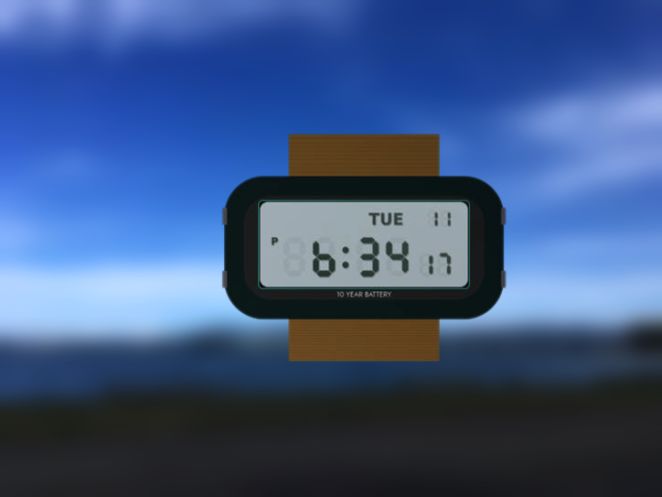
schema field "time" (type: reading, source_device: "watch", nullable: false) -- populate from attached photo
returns 6:34:17
